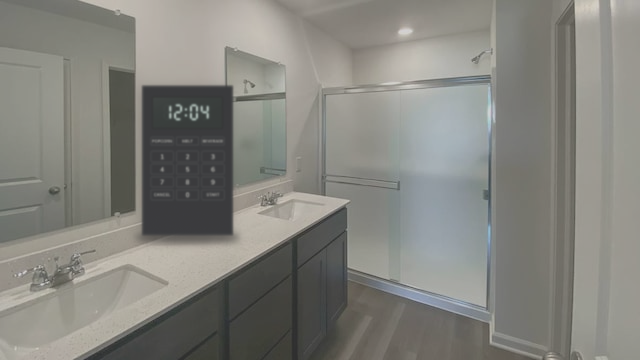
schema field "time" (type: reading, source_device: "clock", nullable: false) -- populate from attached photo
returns 12:04
